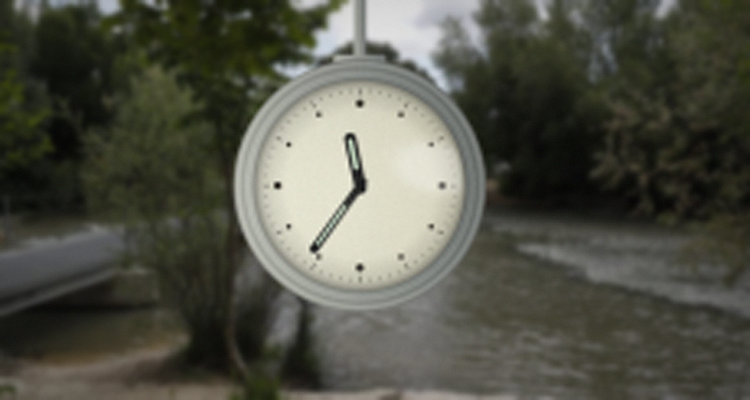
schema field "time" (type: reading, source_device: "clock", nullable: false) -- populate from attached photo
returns 11:36
